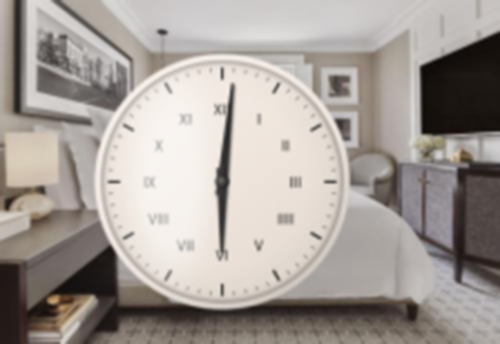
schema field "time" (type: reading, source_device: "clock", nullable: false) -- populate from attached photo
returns 6:01
